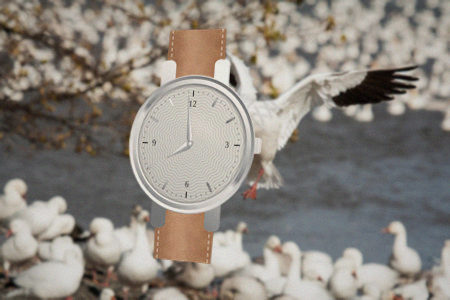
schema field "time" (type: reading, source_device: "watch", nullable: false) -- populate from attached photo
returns 7:59
